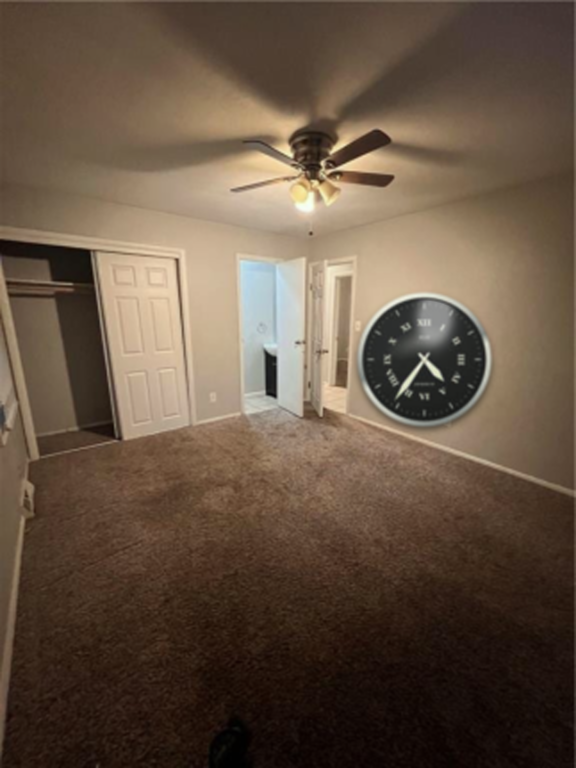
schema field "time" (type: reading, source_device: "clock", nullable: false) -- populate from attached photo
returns 4:36
